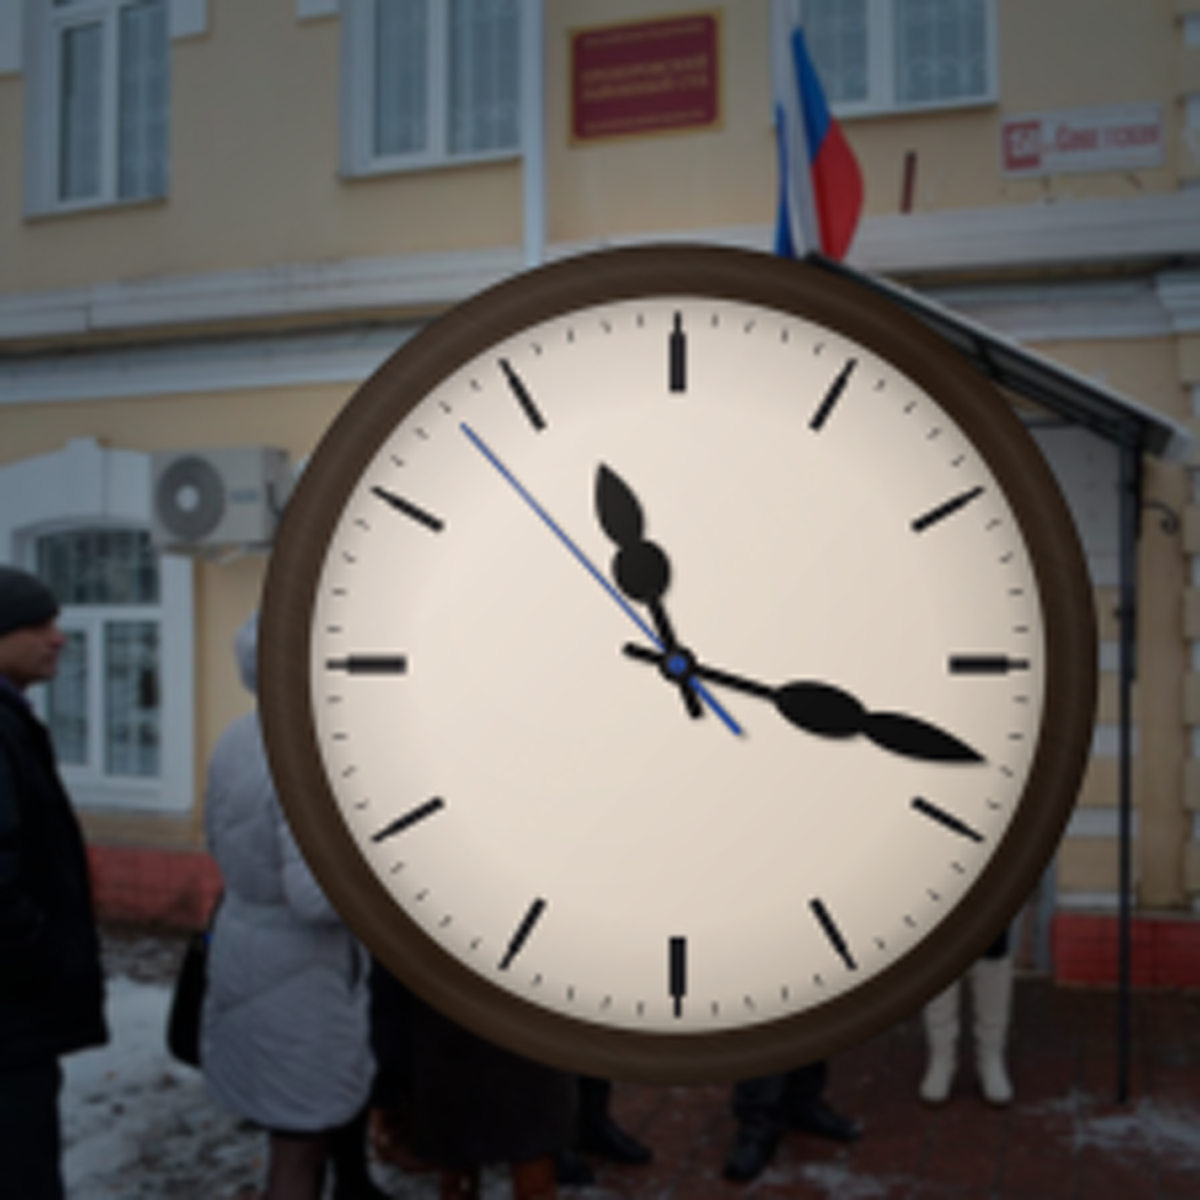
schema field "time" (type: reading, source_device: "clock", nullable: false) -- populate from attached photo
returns 11:17:53
